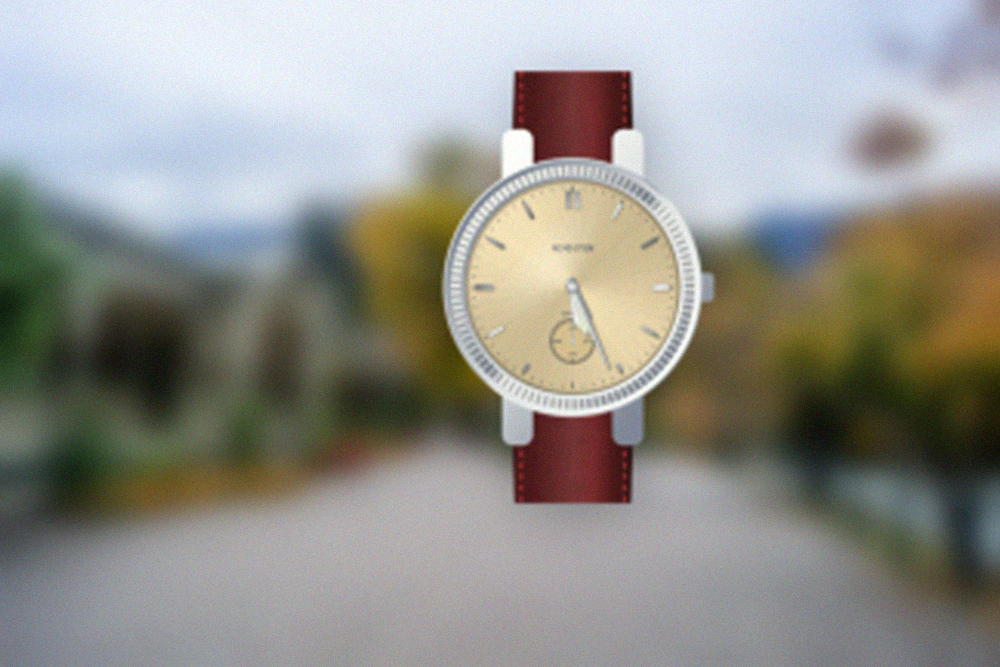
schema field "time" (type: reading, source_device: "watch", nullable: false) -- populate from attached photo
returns 5:26
